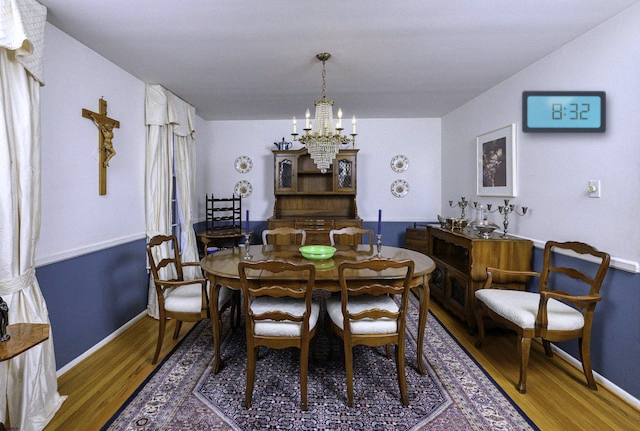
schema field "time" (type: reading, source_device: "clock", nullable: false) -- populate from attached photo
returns 8:32
